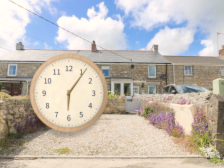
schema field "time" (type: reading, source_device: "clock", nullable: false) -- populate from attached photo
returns 6:06
